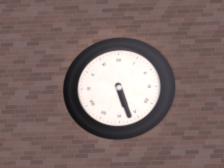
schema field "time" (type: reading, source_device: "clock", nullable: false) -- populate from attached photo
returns 5:27
